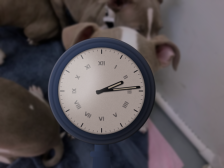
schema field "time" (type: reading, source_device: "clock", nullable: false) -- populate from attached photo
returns 2:14
